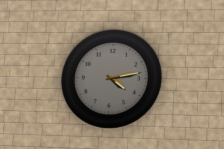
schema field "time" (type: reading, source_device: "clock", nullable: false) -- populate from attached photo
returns 4:13
